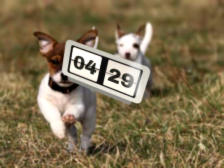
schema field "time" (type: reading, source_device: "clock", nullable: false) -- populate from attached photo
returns 4:29
